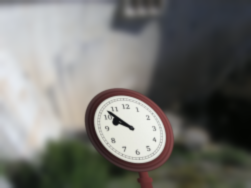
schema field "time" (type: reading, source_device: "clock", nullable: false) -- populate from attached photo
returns 9:52
